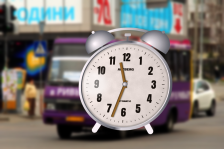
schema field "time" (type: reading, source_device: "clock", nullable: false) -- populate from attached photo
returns 11:33
